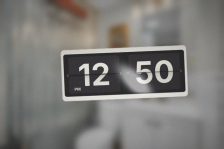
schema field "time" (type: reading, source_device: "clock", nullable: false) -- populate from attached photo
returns 12:50
